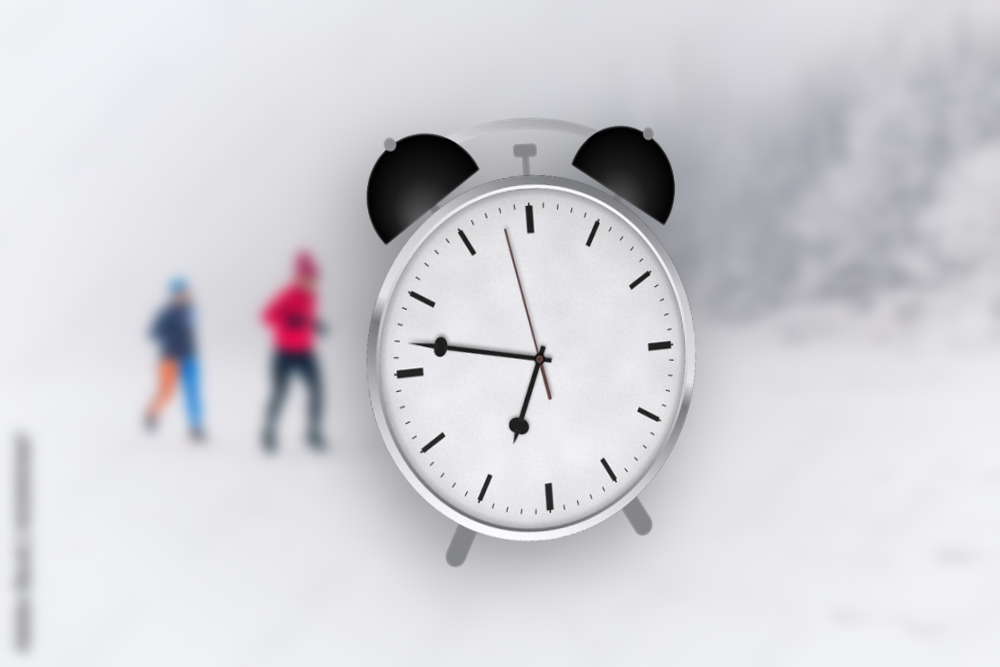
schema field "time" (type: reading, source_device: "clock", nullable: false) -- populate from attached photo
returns 6:46:58
